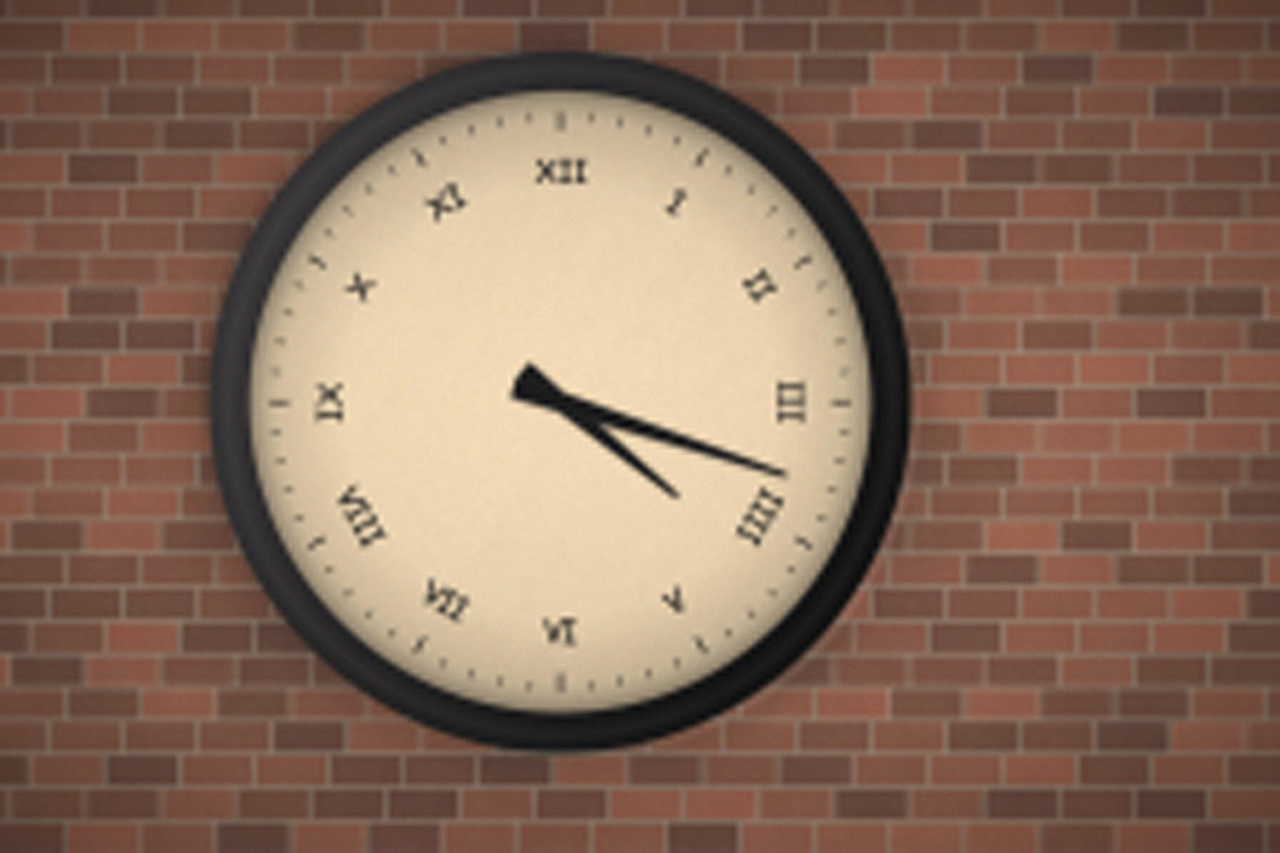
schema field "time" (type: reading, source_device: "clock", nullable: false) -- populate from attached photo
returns 4:18
